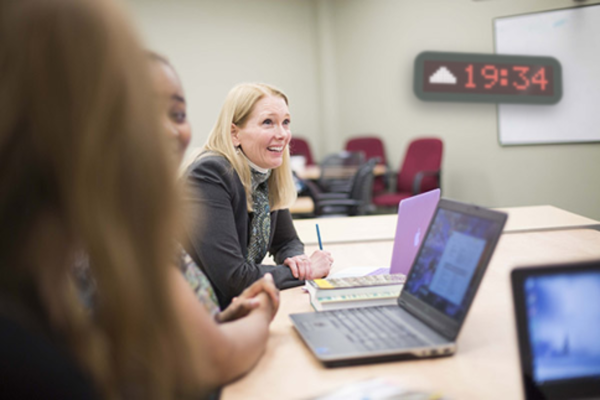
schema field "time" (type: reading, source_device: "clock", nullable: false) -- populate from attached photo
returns 19:34
